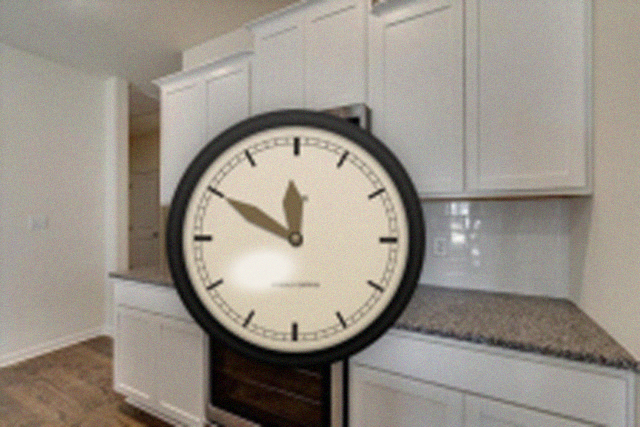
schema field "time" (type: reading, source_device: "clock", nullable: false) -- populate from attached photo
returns 11:50
